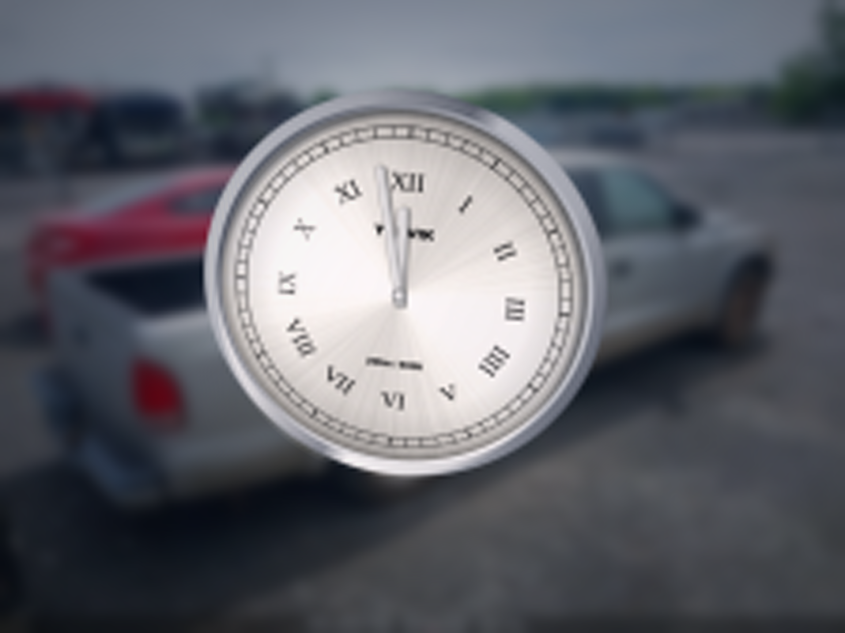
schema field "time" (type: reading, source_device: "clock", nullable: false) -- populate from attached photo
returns 11:58
